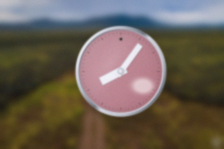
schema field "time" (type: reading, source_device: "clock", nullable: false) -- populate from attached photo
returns 8:06
